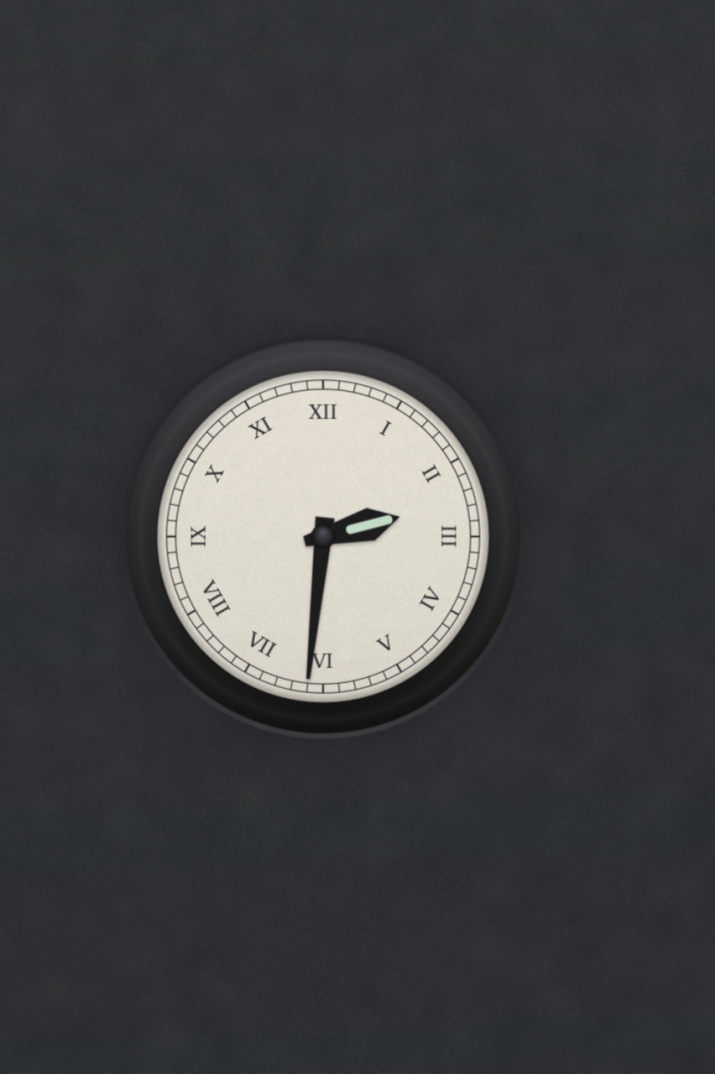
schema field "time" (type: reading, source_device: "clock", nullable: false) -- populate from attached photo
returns 2:31
